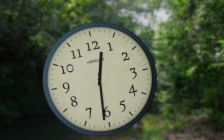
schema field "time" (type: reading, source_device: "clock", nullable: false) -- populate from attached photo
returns 12:31
